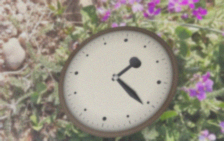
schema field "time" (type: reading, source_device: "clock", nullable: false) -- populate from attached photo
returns 1:21
